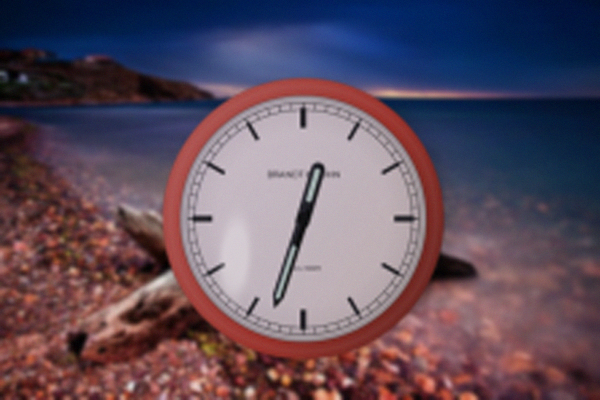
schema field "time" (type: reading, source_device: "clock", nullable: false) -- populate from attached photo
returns 12:33
